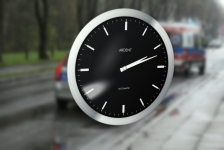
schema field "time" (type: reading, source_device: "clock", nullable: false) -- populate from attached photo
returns 2:12
